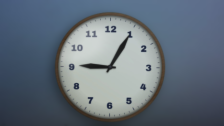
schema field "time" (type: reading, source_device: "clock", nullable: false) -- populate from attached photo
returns 9:05
